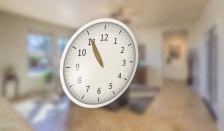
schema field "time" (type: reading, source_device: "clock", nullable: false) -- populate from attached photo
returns 10:55
